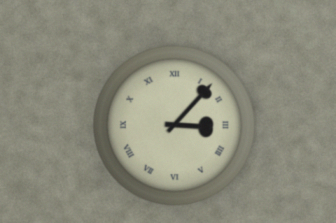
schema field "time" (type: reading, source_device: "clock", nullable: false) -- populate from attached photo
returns 3:07
